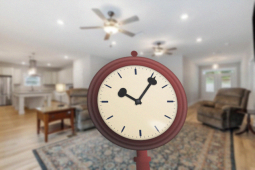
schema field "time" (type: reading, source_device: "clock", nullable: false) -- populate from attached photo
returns 10:06
